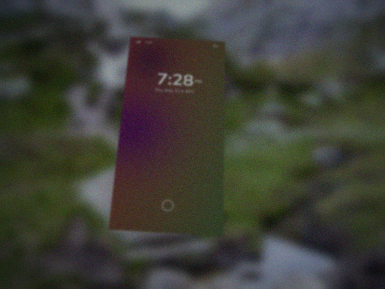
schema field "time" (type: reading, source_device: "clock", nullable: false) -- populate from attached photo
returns 7:28
